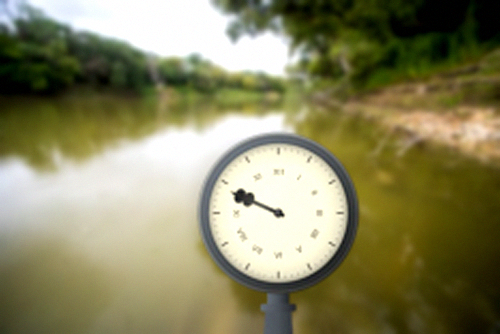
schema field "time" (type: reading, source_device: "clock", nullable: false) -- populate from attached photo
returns 9:49
